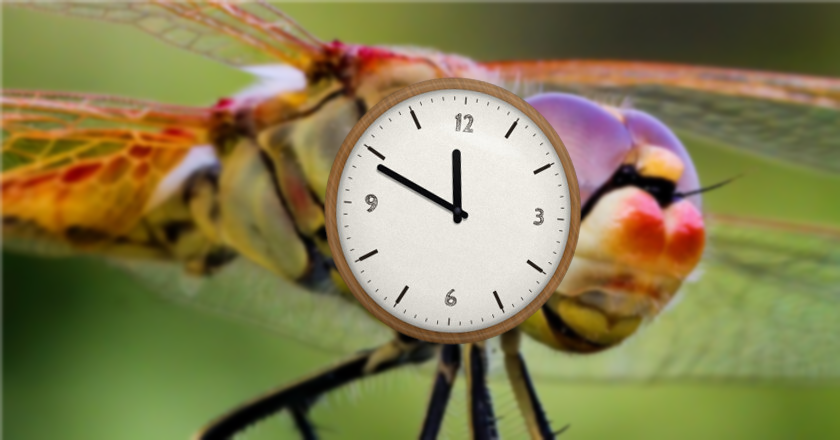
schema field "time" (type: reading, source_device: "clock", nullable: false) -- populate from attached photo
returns 11:49
